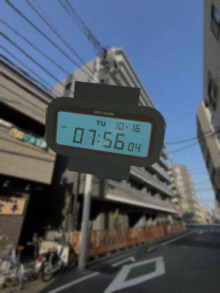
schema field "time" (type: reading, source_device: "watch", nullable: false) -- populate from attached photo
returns 7:56:04
